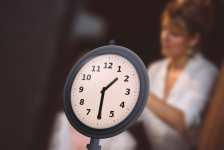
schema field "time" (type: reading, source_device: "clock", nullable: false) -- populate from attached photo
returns 1:30
